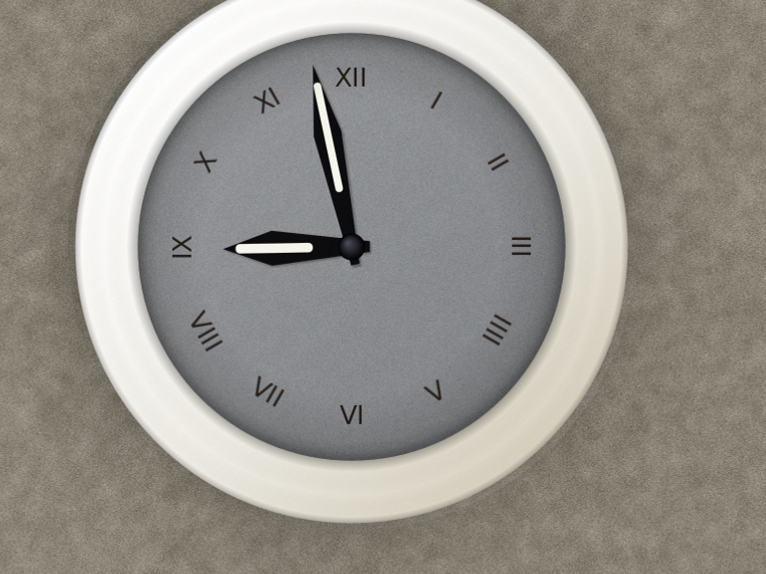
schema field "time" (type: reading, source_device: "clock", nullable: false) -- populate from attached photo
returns 8:58
